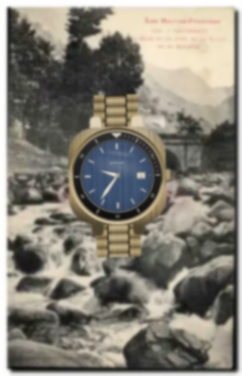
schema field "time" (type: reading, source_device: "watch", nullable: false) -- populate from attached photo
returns 9:36
